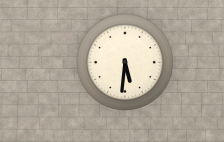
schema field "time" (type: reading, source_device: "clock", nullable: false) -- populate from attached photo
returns 5:31
